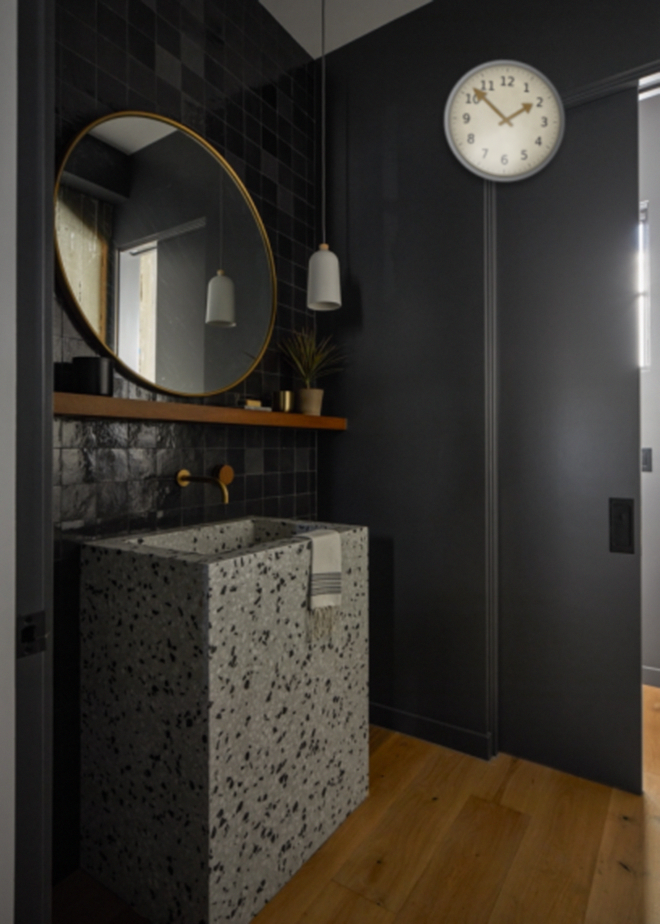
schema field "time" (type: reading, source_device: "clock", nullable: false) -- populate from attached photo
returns 1:52
